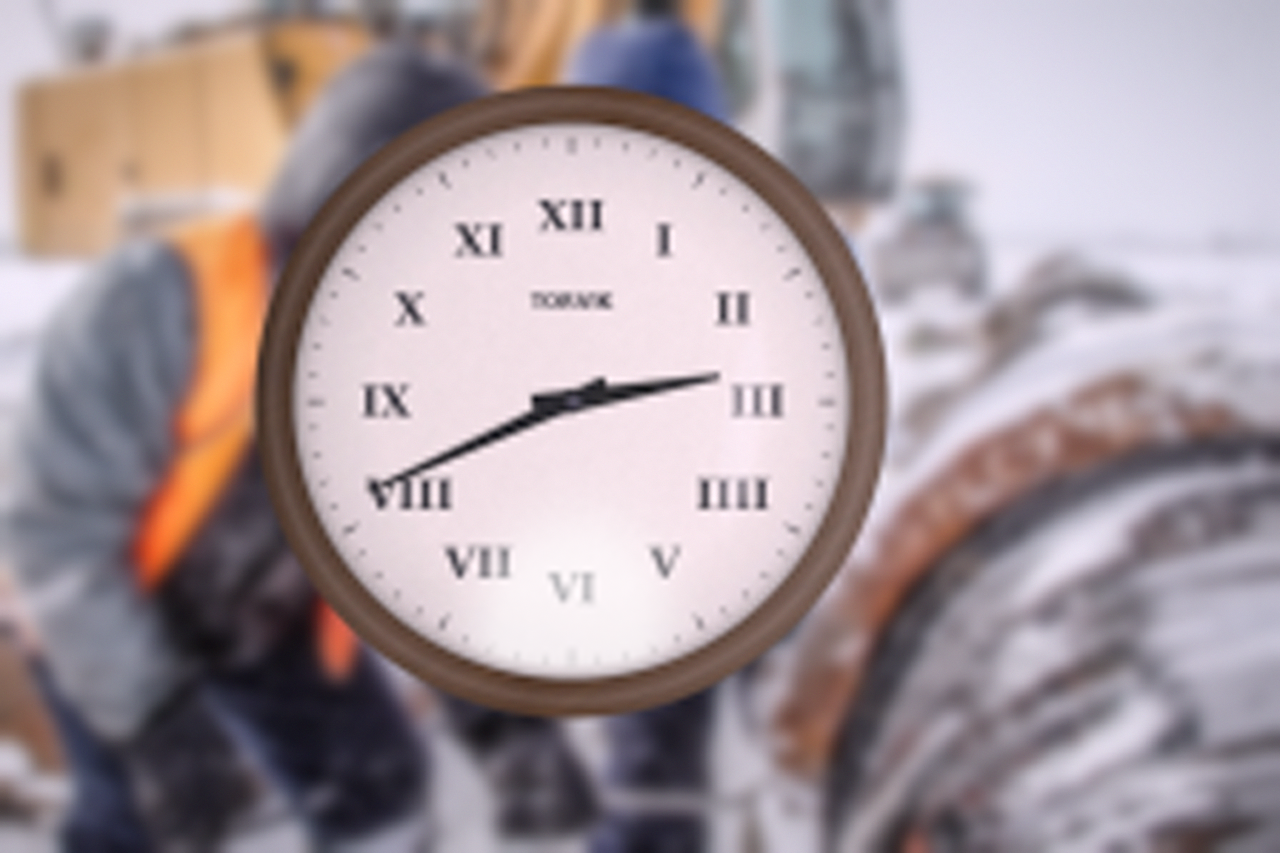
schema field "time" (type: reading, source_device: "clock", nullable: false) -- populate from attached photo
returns 2:41
